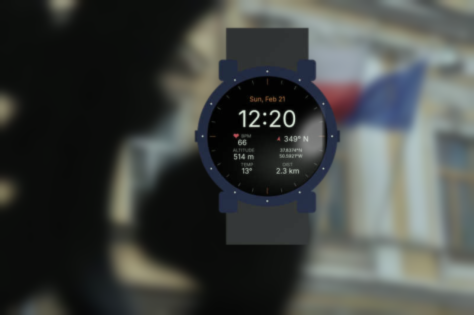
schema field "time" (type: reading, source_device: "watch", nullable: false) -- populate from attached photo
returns 12:20
